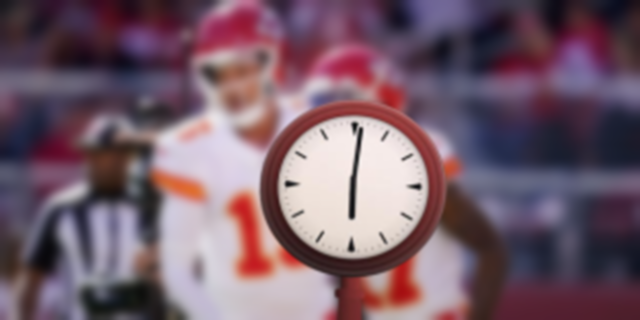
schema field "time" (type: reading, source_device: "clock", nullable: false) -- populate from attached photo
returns 6:01
